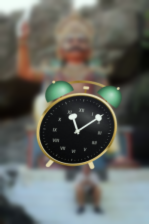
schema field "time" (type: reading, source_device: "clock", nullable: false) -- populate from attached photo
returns 11:08
